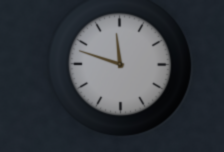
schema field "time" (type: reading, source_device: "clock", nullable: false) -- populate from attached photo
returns 11:48
